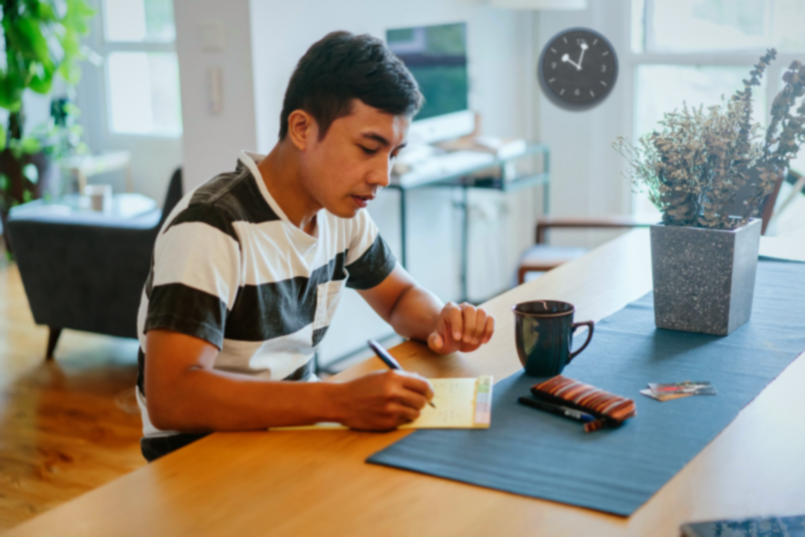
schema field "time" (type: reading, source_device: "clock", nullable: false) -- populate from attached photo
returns 10:02
